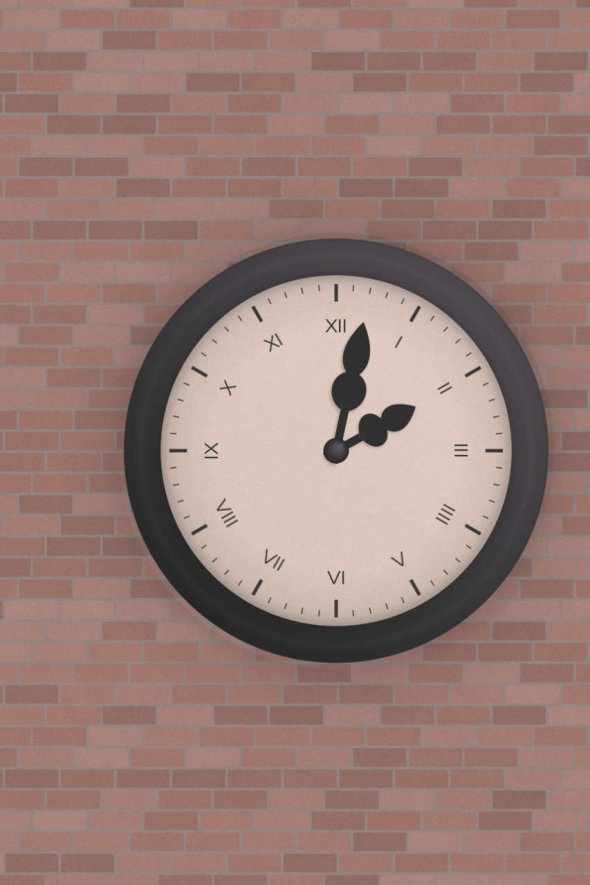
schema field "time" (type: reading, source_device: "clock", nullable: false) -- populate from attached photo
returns 2:02
